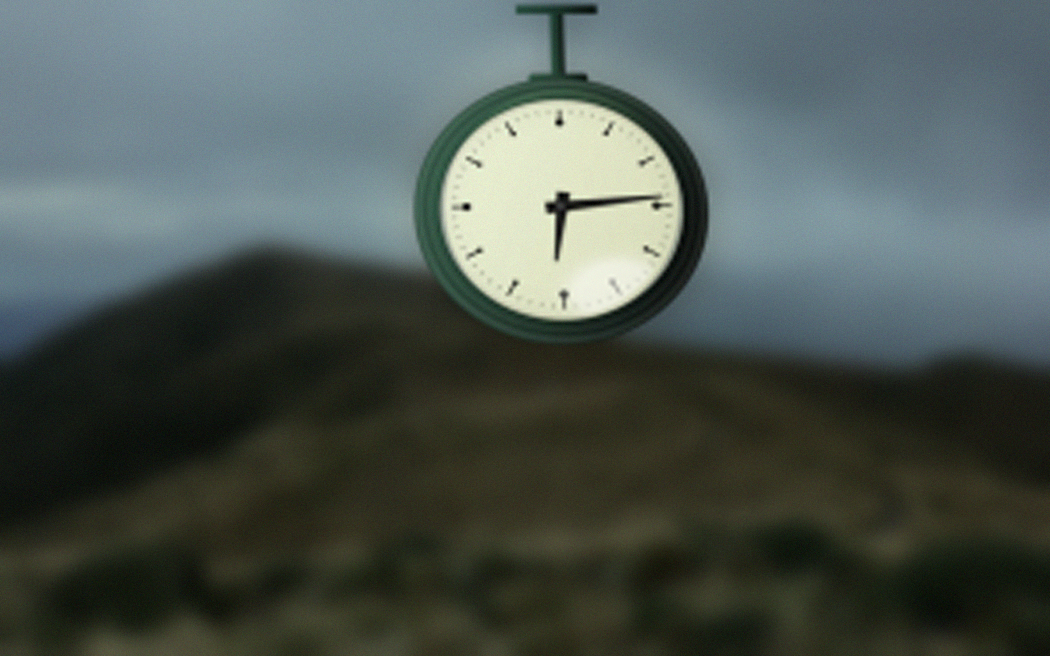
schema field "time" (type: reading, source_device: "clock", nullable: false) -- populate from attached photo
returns 6:14
